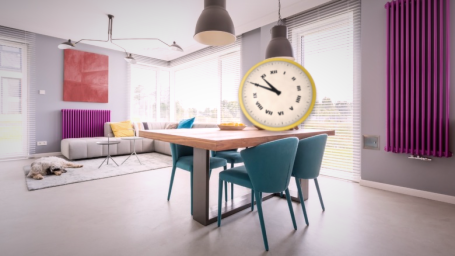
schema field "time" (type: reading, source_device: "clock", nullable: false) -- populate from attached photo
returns 10:50
